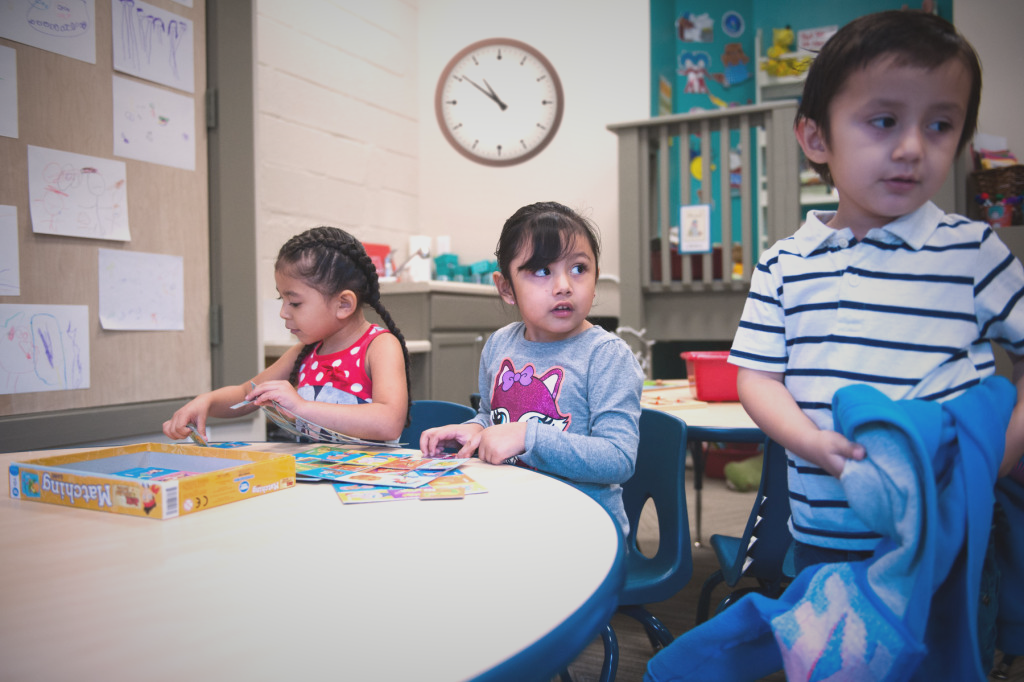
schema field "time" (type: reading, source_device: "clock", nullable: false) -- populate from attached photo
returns 10:51
